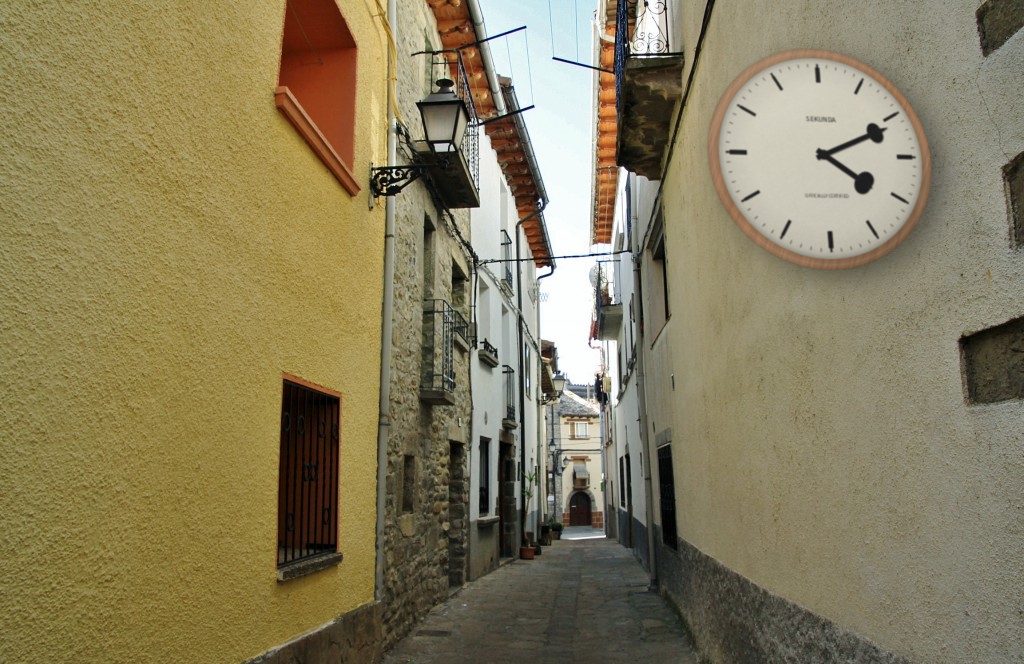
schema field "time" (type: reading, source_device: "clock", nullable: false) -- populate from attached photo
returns 4:11
